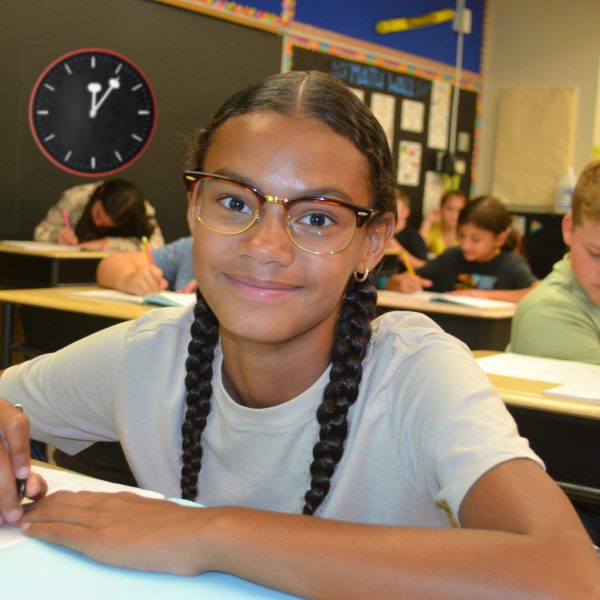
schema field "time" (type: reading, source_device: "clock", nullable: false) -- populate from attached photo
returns 12:06
